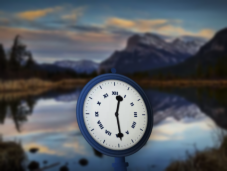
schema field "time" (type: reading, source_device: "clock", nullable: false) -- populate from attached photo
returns 12:29
